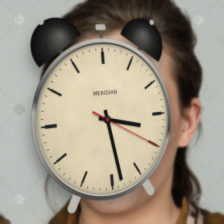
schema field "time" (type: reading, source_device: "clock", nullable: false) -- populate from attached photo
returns 3:28:20
